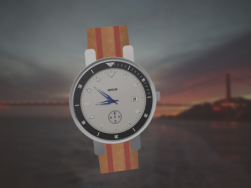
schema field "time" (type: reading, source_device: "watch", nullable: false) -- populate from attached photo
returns 8:52
